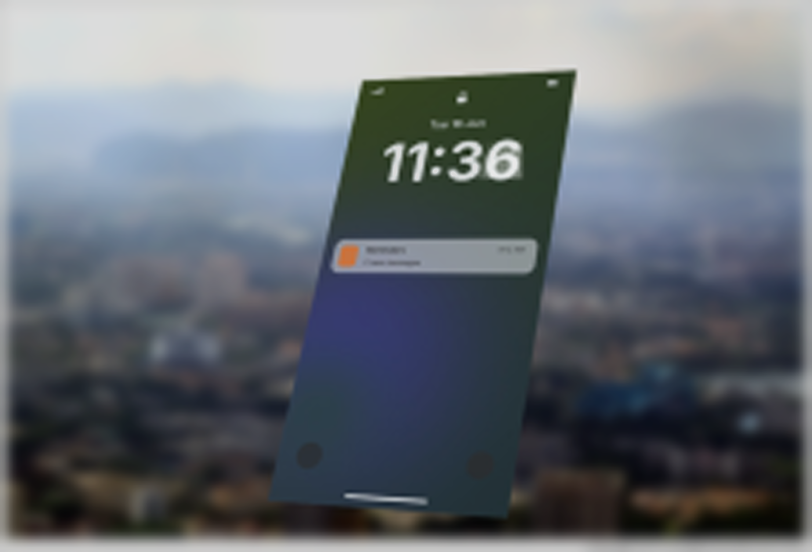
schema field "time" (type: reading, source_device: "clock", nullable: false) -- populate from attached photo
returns 11:36
